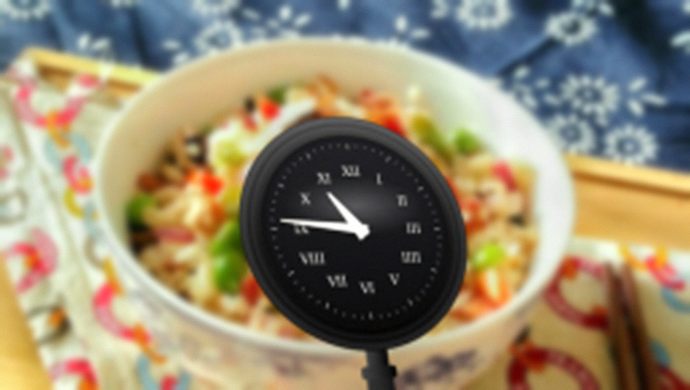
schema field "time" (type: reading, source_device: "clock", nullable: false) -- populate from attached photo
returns 10:46
